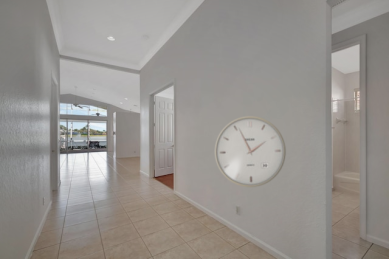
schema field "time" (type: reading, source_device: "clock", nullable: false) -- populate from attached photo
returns 1:56
